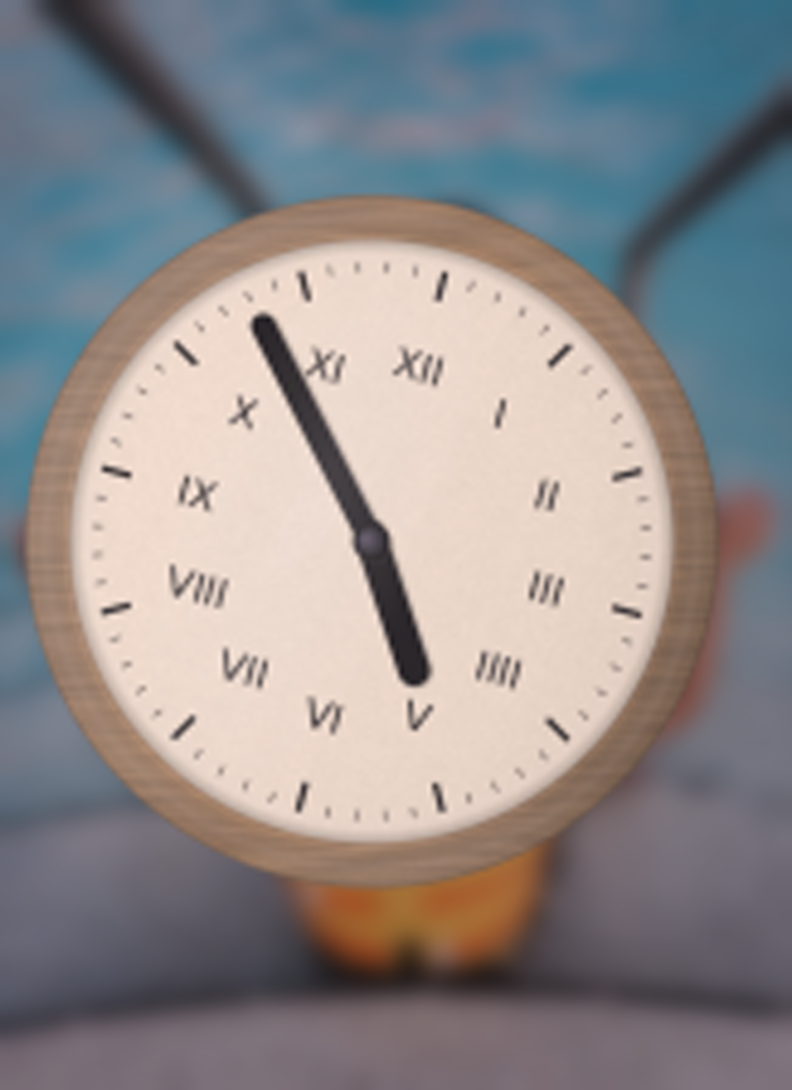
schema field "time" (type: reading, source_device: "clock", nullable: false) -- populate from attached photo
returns 4:53
